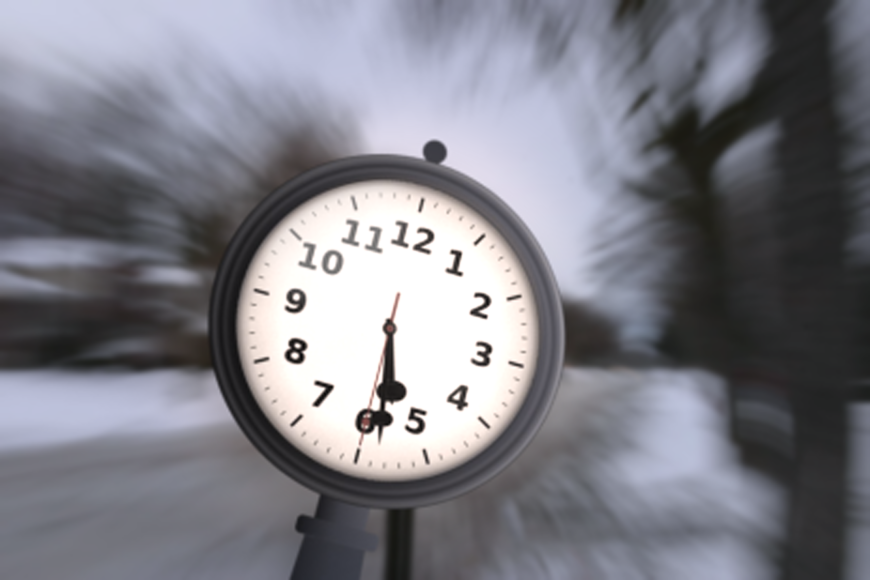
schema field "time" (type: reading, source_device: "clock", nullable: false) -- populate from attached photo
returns 5:28:30
